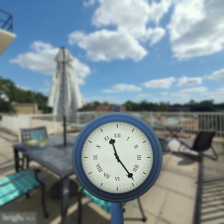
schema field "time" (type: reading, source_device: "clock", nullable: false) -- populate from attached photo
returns 11:24
